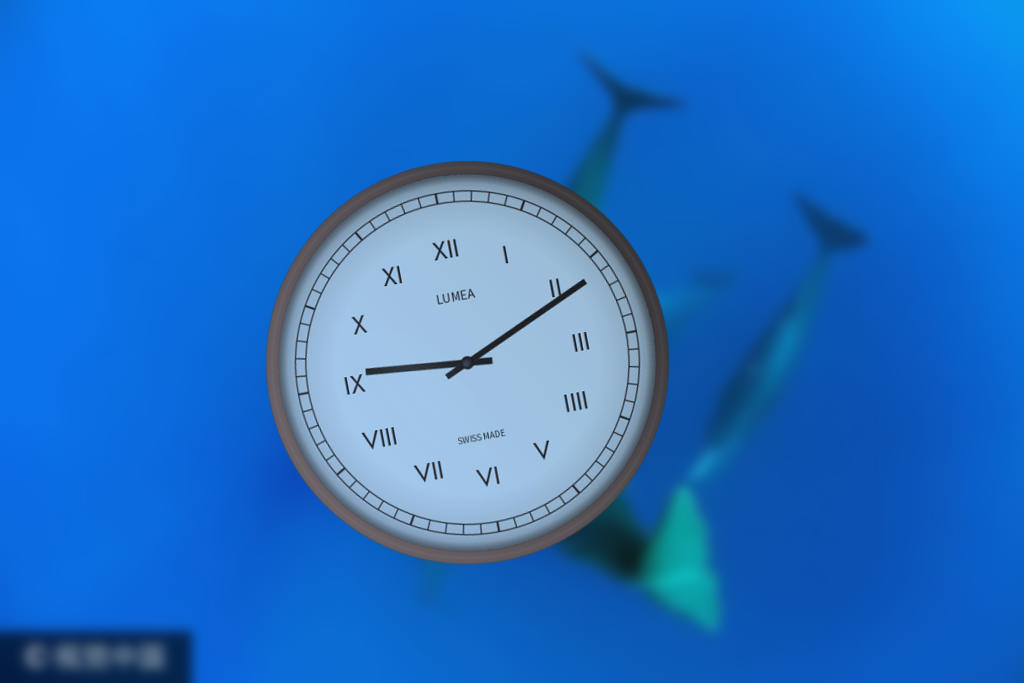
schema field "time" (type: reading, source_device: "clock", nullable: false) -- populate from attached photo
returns 9:11
